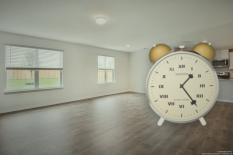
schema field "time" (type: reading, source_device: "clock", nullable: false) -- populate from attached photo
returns 1:24
